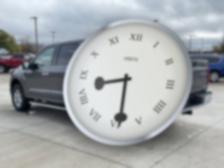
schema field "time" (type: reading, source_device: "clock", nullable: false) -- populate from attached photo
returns 8:29
